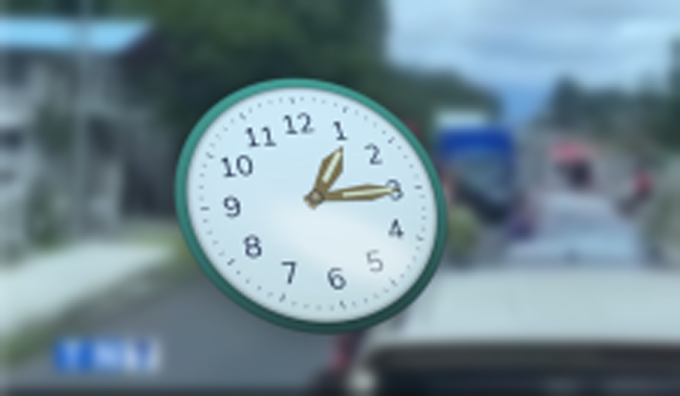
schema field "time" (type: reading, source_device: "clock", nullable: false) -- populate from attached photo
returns 1:15
